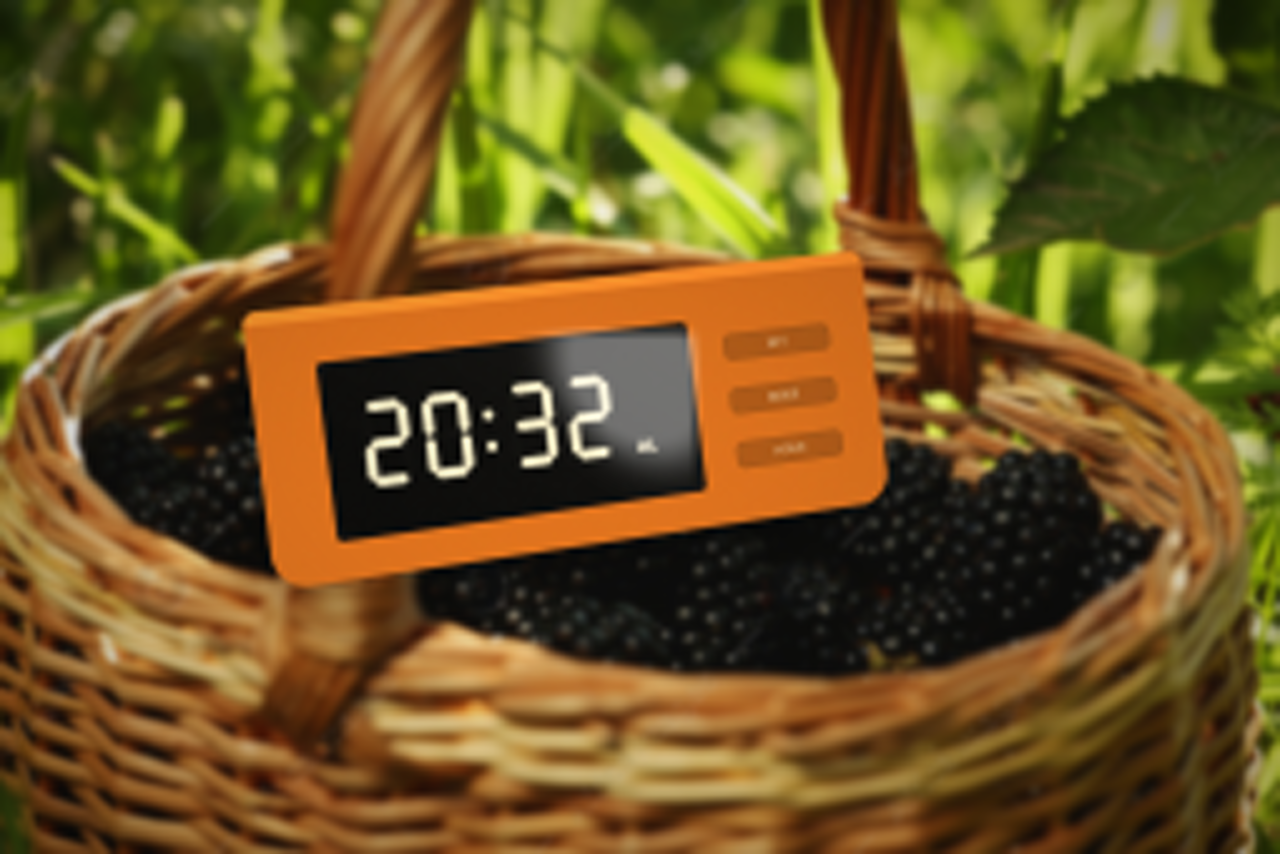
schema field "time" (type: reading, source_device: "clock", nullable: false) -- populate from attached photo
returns 20:32
